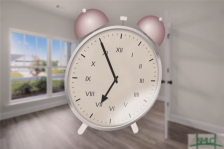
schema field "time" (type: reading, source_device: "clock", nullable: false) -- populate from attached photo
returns 6:55
